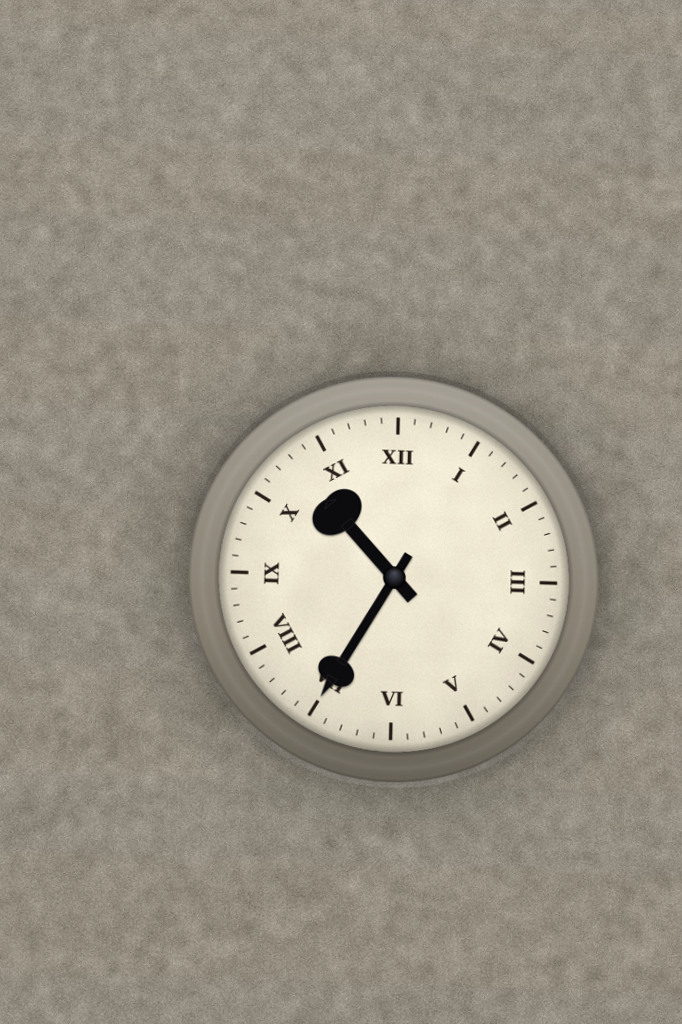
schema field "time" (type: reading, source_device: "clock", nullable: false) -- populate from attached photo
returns 10:35
